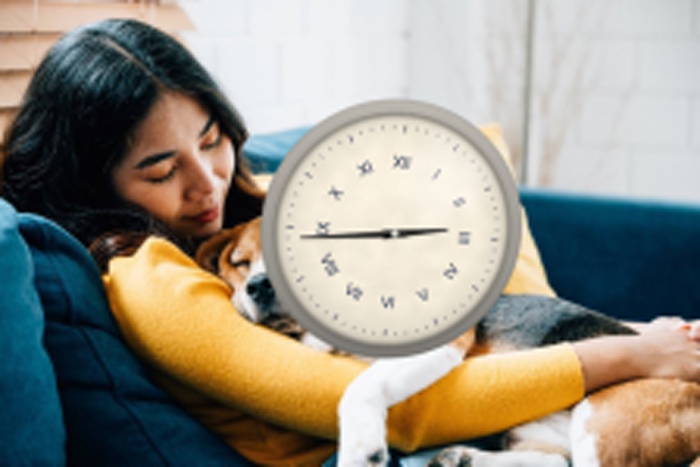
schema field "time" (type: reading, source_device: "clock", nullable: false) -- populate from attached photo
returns 2:44
